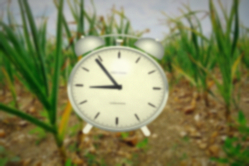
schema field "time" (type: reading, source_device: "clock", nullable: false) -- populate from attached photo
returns 8:54
